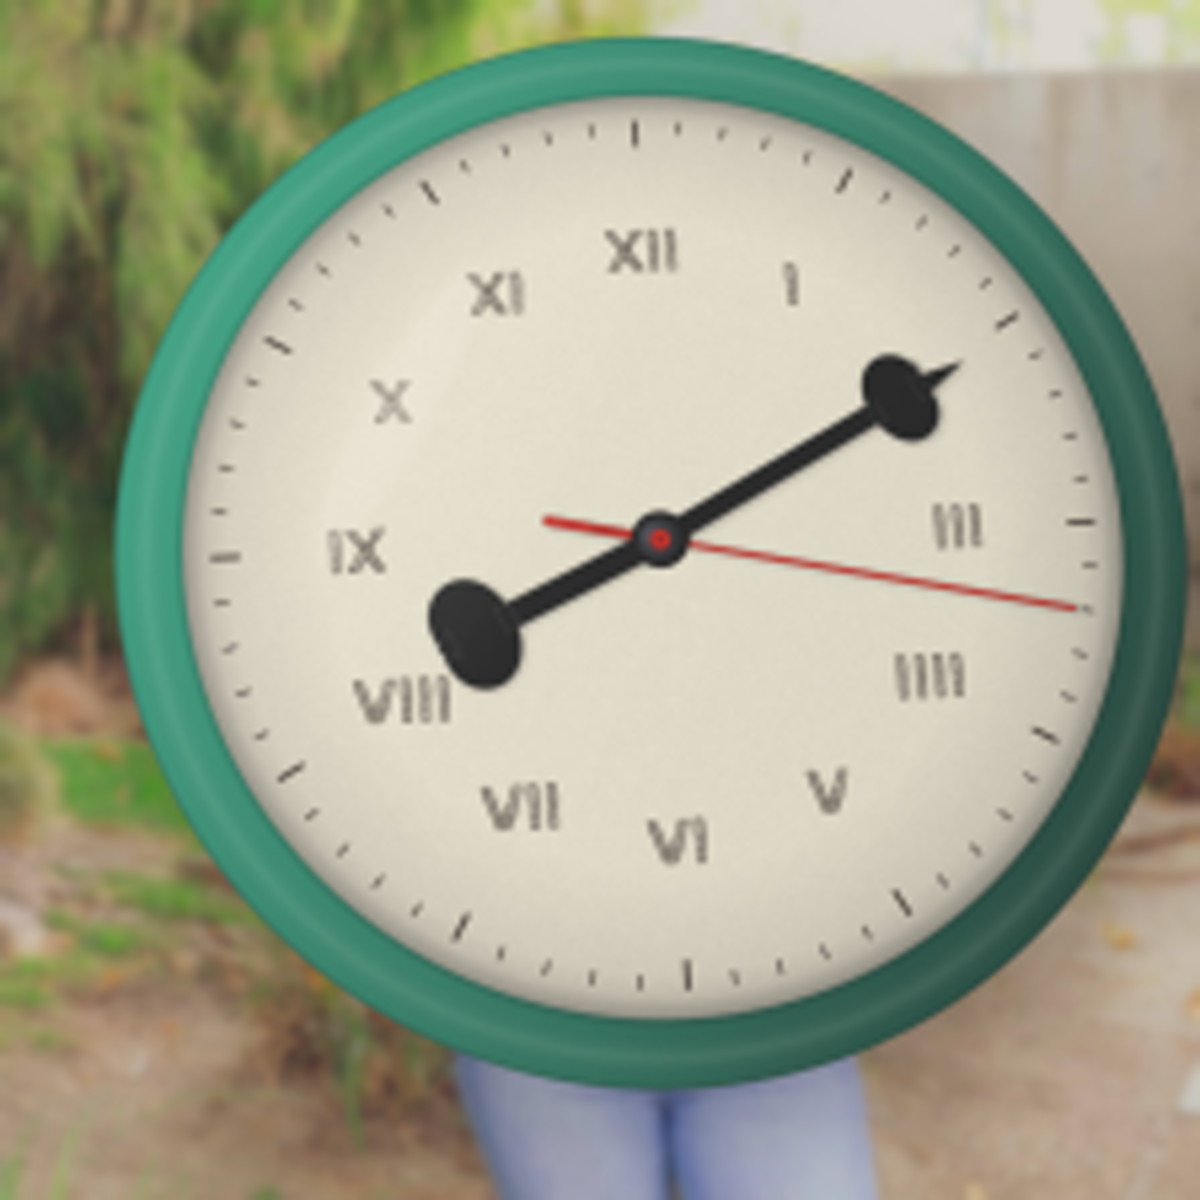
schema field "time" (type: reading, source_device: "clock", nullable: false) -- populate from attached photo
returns 8:10:17
